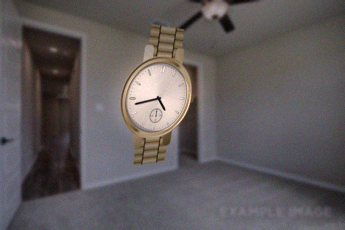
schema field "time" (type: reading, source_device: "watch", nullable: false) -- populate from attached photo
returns 4:43
